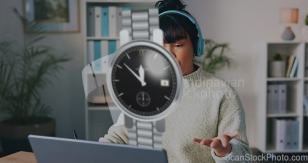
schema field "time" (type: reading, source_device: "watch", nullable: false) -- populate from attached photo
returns 11:52
